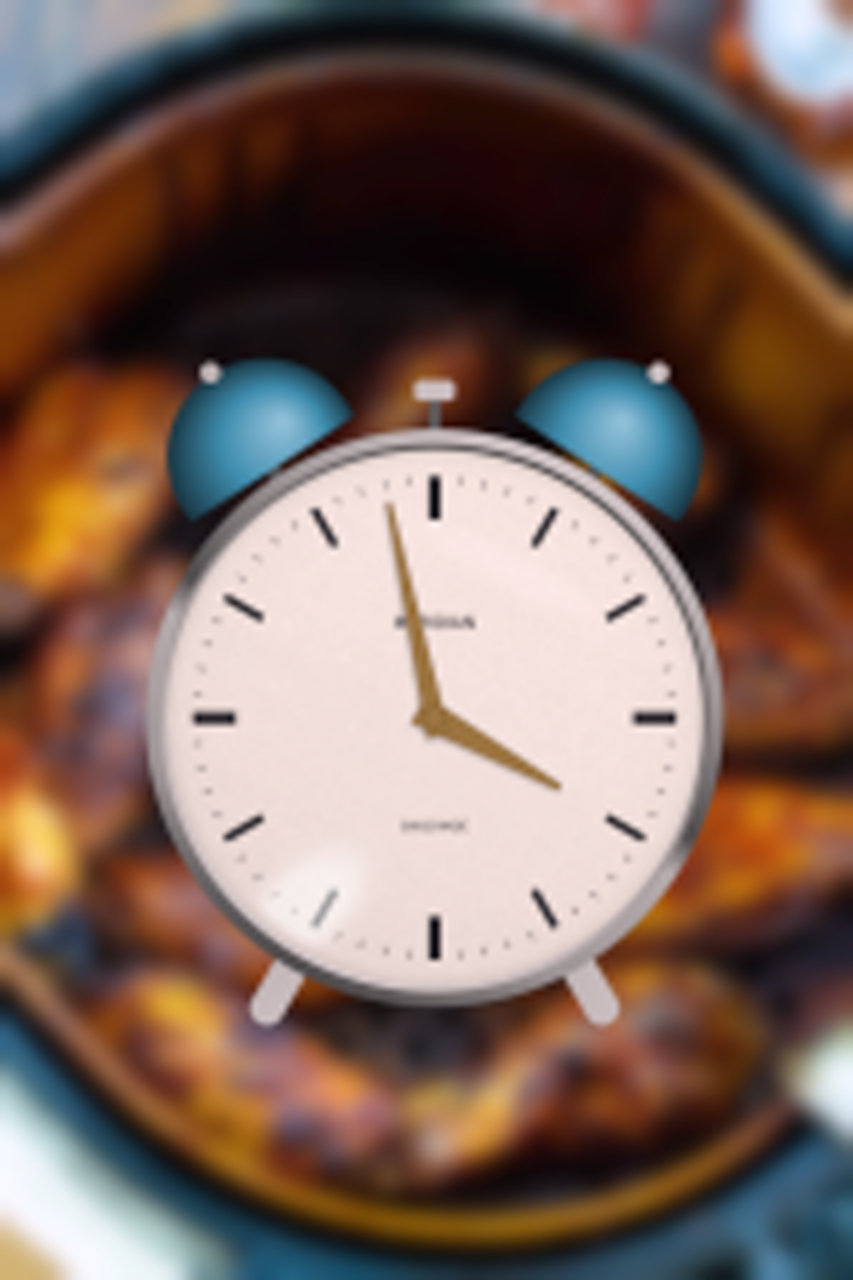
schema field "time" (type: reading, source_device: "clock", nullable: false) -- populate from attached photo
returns 3:58
